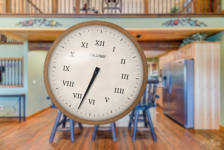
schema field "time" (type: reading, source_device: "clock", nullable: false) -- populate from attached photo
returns 6:33
